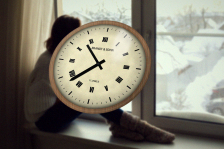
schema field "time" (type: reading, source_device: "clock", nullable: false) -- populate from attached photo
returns 10:38
